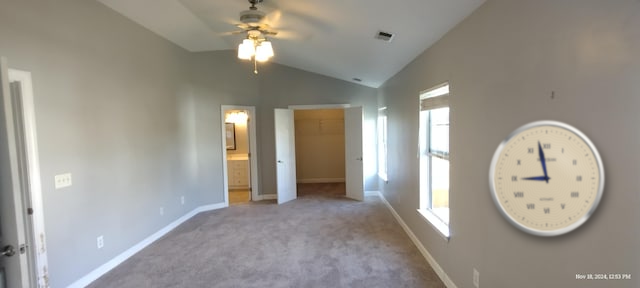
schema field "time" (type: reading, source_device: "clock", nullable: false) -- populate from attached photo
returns 8:58
